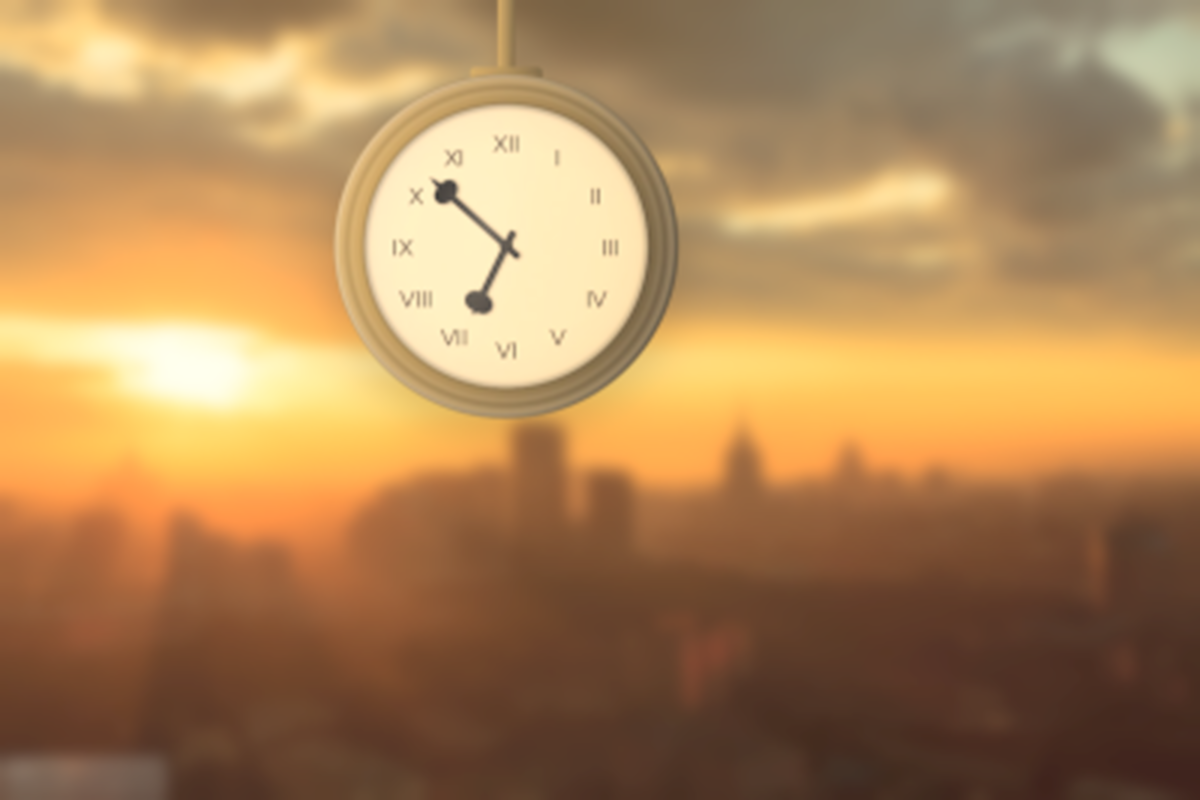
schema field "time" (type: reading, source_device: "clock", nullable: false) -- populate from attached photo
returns 6:52
